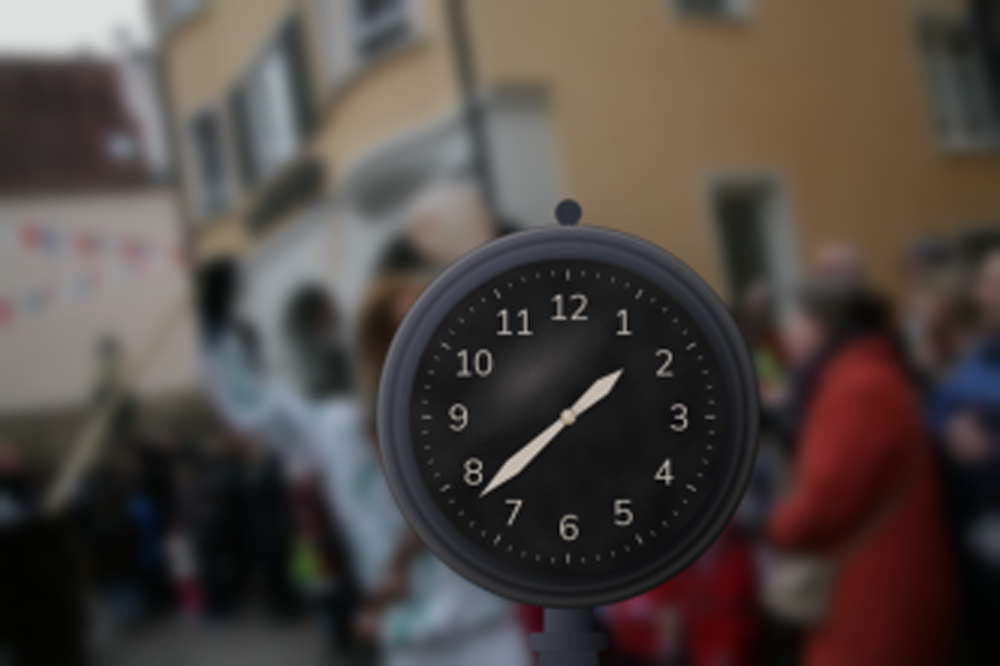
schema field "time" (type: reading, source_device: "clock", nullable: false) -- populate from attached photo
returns 1:38
